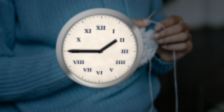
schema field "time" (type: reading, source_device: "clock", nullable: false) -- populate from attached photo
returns 1:45
